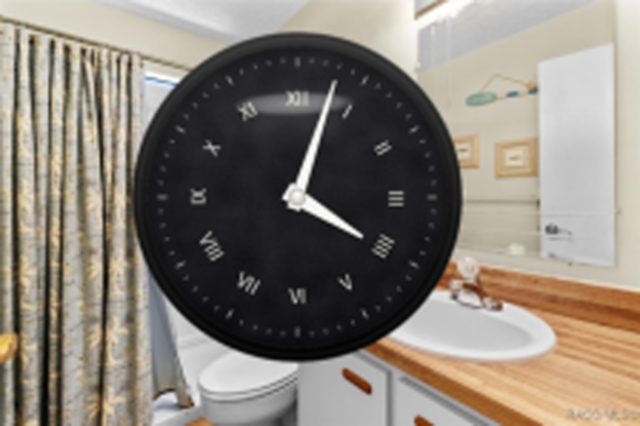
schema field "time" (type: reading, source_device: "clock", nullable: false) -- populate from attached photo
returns 4:03
